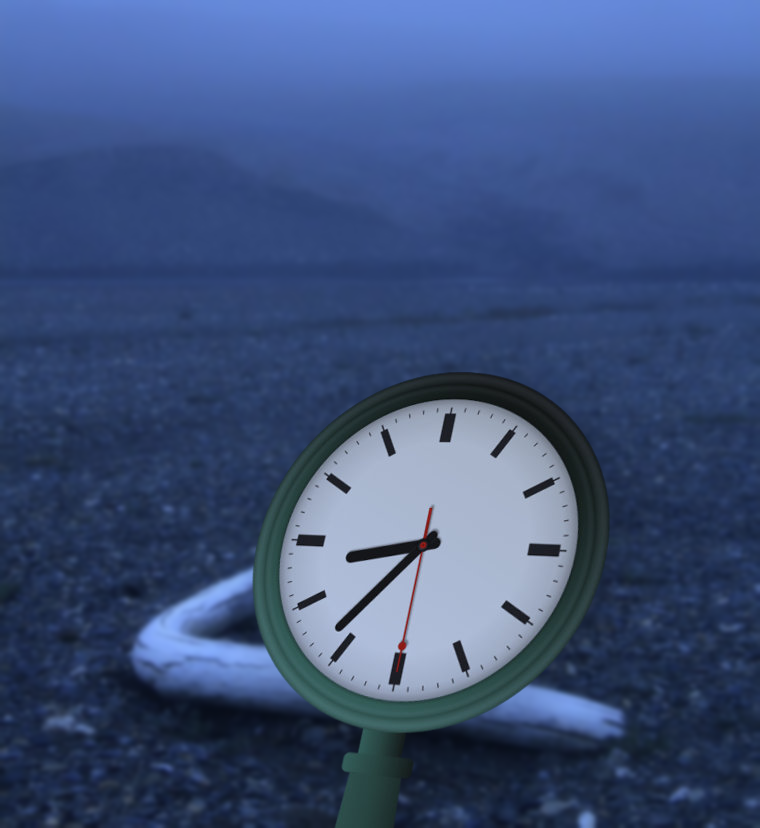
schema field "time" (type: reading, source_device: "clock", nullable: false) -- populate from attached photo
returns 8:36:30
